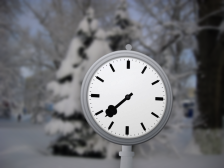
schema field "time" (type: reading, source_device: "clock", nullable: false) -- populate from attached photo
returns 7:38
